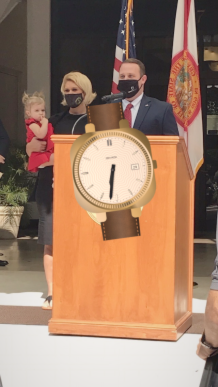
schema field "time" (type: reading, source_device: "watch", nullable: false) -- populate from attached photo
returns 6:32
